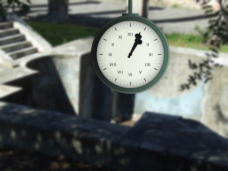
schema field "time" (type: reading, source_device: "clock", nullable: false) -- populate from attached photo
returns 1:04
